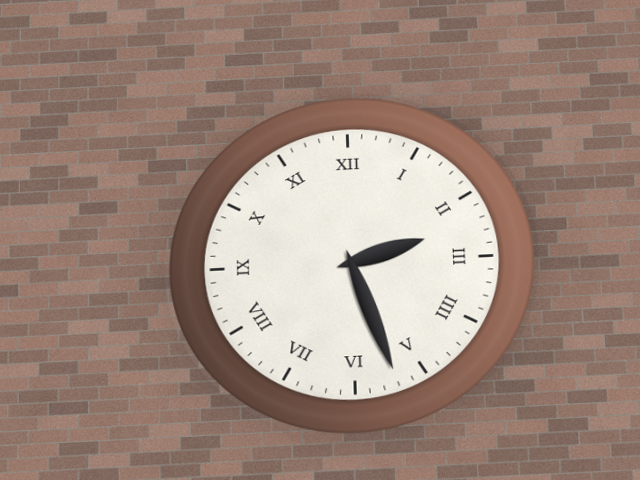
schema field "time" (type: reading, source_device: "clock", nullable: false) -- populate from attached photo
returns 2:27
